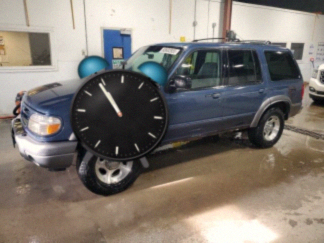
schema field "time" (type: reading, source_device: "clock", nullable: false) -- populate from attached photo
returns 10:54
